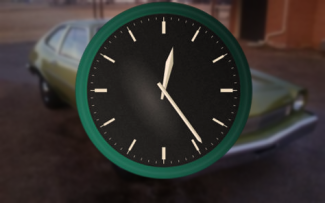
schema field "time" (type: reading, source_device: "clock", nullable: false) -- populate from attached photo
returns 12:24
